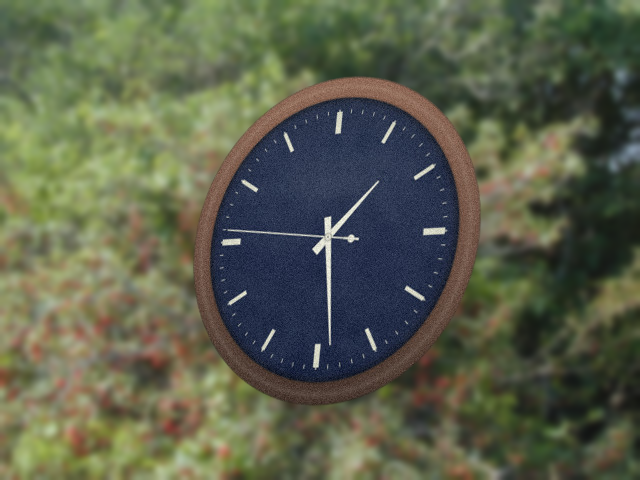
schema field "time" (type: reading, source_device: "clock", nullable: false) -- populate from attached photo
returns 1:28:46
